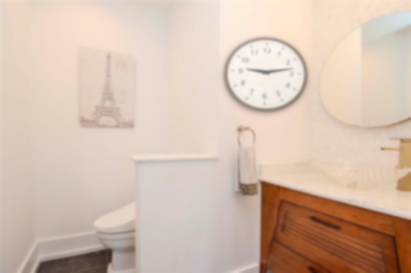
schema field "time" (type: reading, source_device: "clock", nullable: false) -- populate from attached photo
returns 9:13
